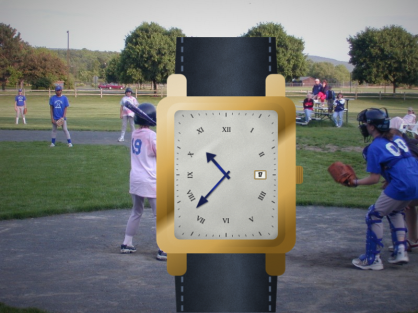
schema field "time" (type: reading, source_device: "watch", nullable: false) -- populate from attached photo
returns 10:37
